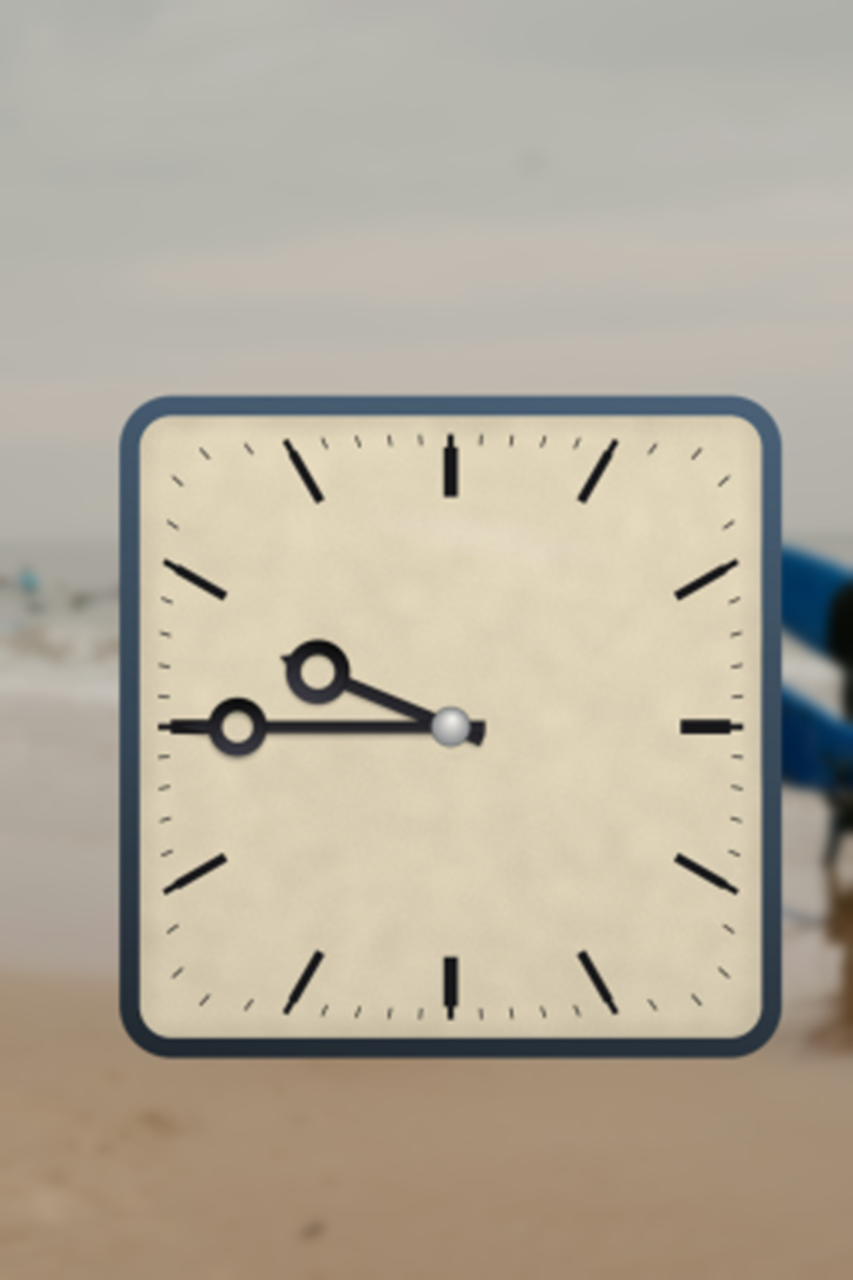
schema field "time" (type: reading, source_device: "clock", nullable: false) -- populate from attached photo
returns 9:45
